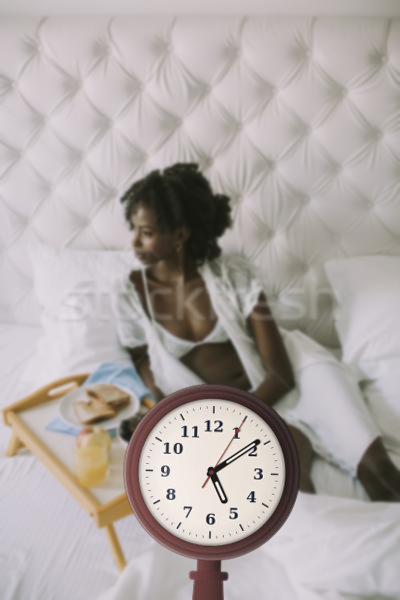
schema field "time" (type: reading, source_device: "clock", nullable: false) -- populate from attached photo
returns 5:09:05
